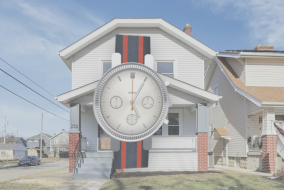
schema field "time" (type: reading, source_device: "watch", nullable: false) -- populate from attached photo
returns 5:05
